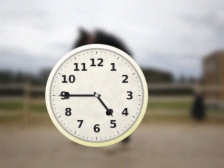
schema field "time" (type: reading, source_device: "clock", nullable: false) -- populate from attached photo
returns 4:45
